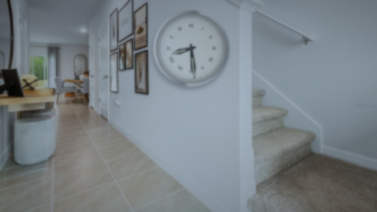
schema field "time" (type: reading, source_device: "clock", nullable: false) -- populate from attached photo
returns 8:29
